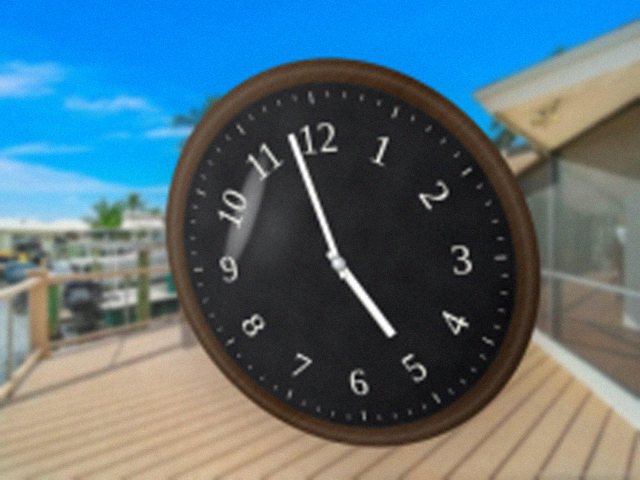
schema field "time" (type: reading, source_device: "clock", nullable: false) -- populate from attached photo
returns 4:58
